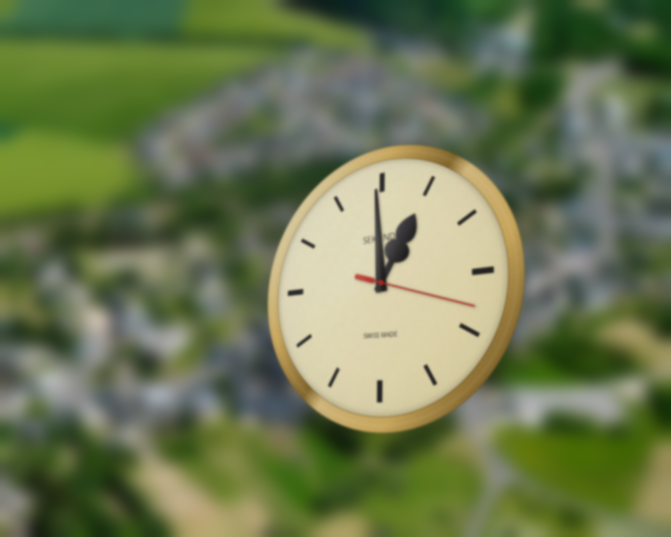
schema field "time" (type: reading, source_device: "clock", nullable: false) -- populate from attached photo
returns 12:59:18
